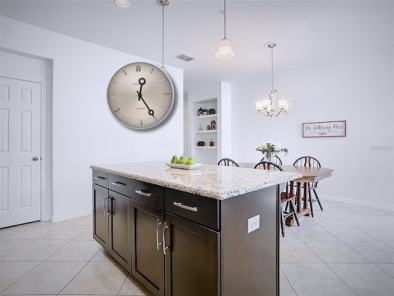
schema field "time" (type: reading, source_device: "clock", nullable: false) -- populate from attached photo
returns 12:25
